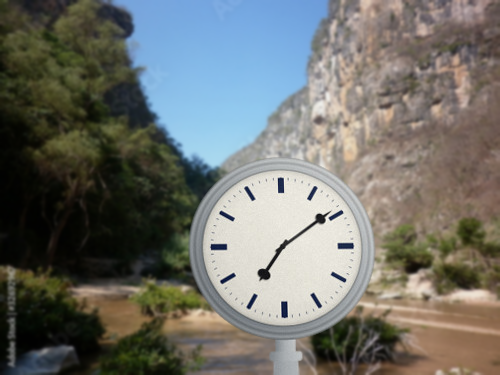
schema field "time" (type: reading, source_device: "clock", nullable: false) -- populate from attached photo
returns 7:09
